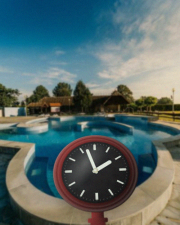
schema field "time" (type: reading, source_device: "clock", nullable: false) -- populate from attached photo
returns 1:57
